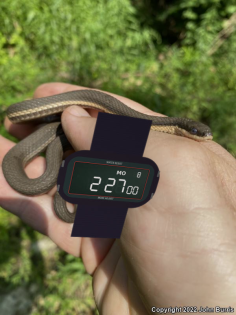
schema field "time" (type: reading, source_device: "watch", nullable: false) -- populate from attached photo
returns 2:27:00
